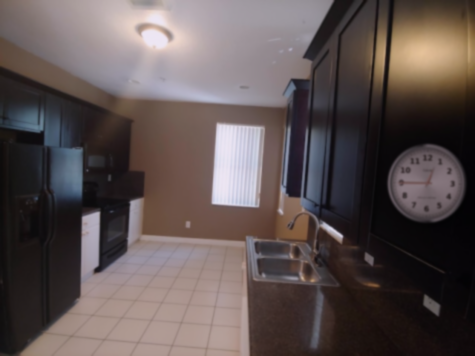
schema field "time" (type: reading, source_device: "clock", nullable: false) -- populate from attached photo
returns 12:45
